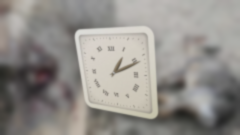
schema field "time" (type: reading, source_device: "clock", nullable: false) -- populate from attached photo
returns 1:11
